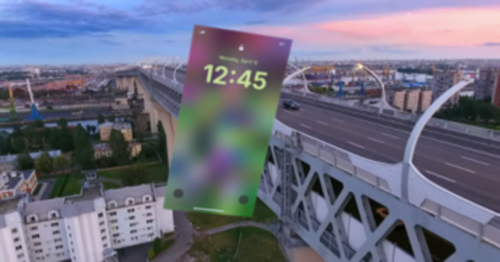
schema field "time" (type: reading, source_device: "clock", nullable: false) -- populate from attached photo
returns 12:45
